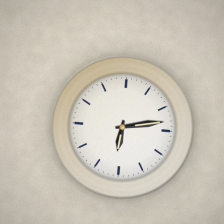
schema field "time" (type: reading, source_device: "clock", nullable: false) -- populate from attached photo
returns 6:13
